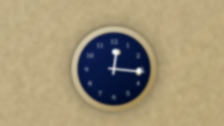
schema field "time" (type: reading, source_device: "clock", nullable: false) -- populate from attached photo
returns 12:16
